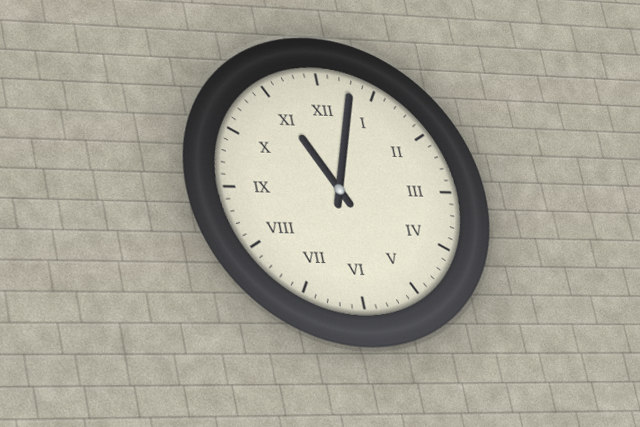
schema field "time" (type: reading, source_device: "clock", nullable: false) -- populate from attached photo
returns 11:03
